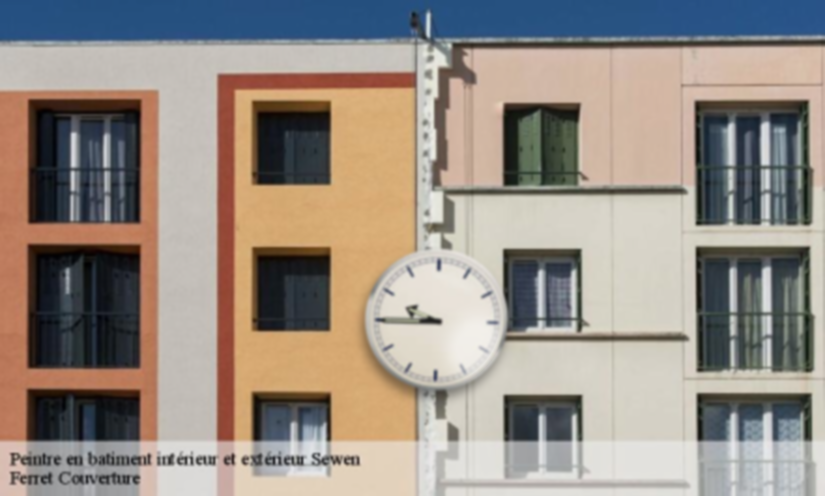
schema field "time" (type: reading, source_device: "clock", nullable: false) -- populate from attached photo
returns 9:45
